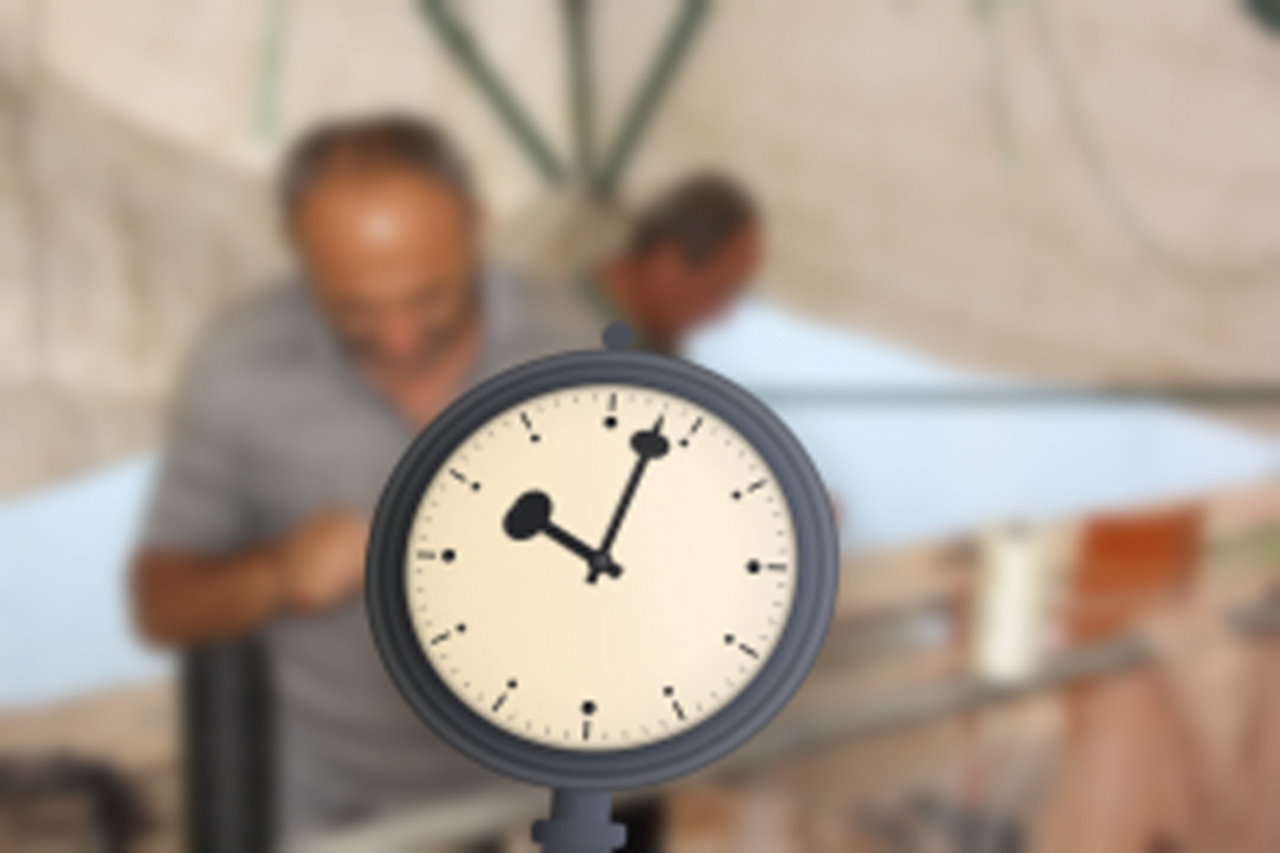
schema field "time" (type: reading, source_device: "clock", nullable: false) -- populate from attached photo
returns 10:03
